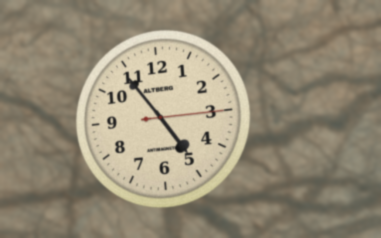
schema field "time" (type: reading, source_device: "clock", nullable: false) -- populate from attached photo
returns 4:54:15
